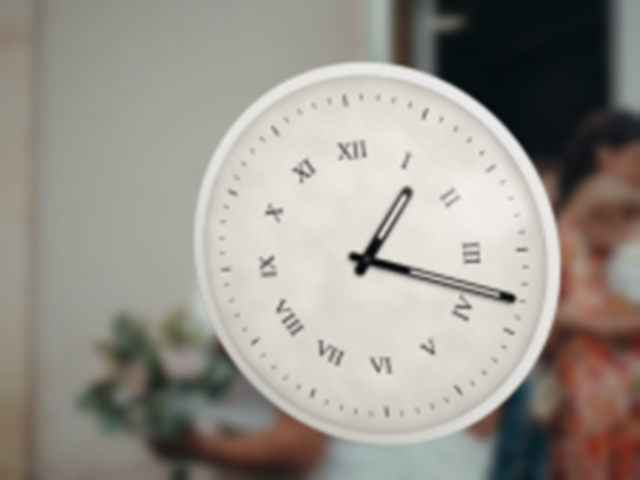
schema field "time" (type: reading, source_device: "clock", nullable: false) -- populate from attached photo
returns 1:18
